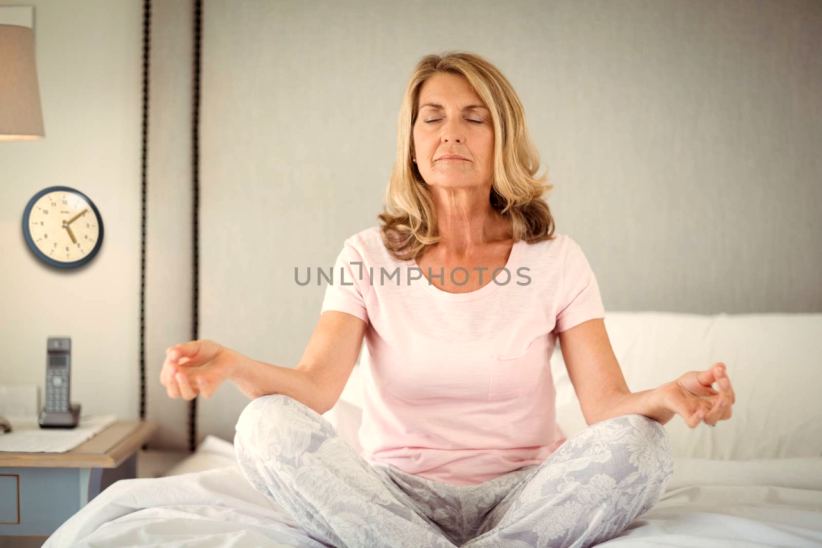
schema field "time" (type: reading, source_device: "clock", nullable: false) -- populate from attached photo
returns 5:09
